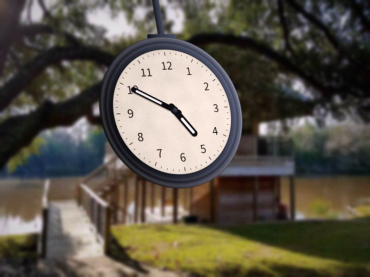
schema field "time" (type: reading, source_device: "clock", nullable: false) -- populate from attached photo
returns 4:50
